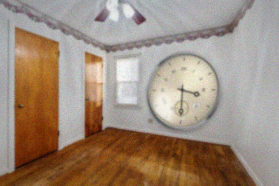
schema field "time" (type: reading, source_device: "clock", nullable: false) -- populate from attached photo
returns 3:30
